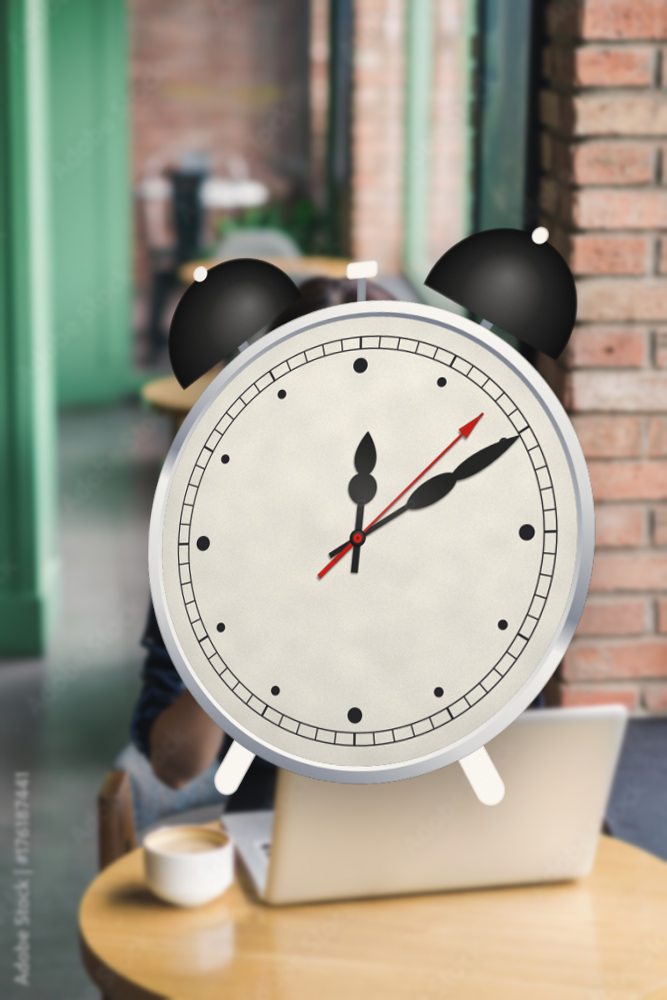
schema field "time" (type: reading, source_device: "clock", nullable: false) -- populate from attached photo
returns 12:10:08
